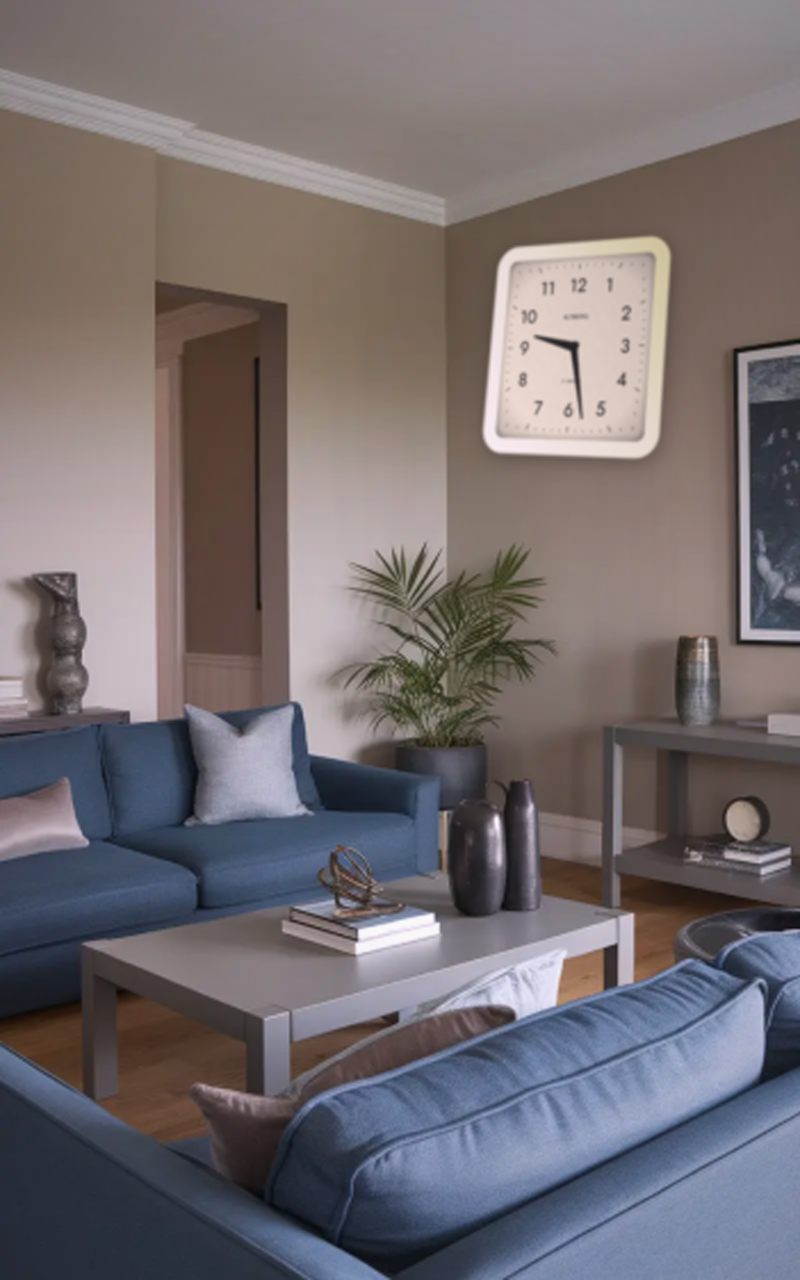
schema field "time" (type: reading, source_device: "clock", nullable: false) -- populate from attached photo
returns 9:28
